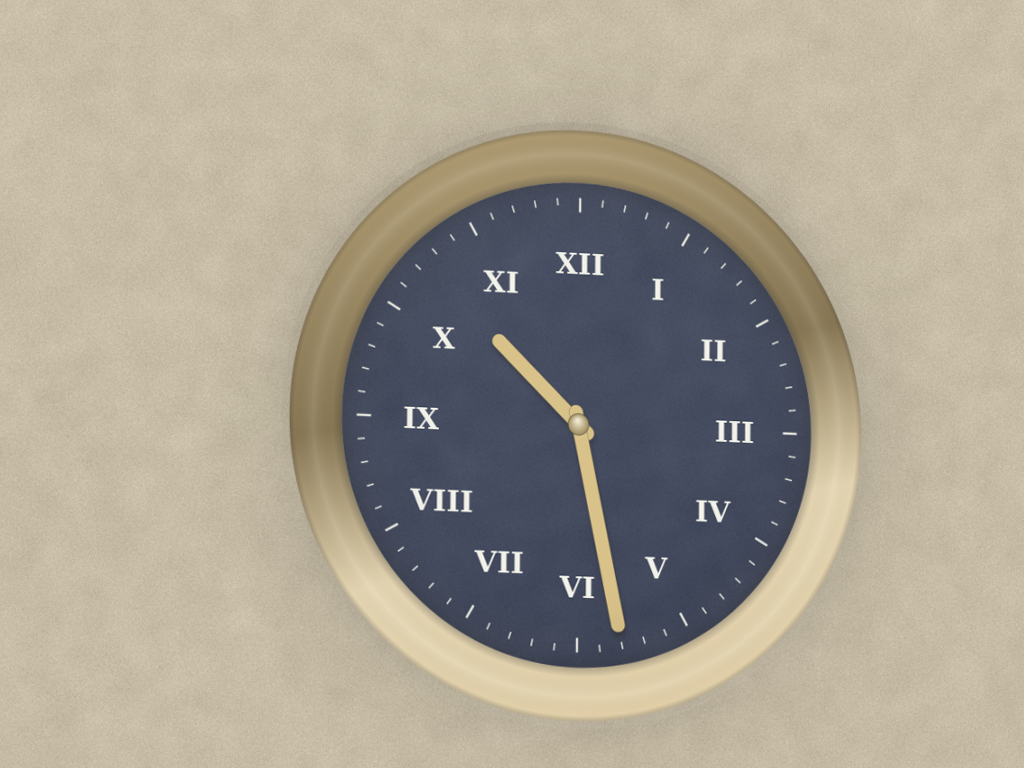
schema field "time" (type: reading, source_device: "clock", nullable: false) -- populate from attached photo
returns 10:28
